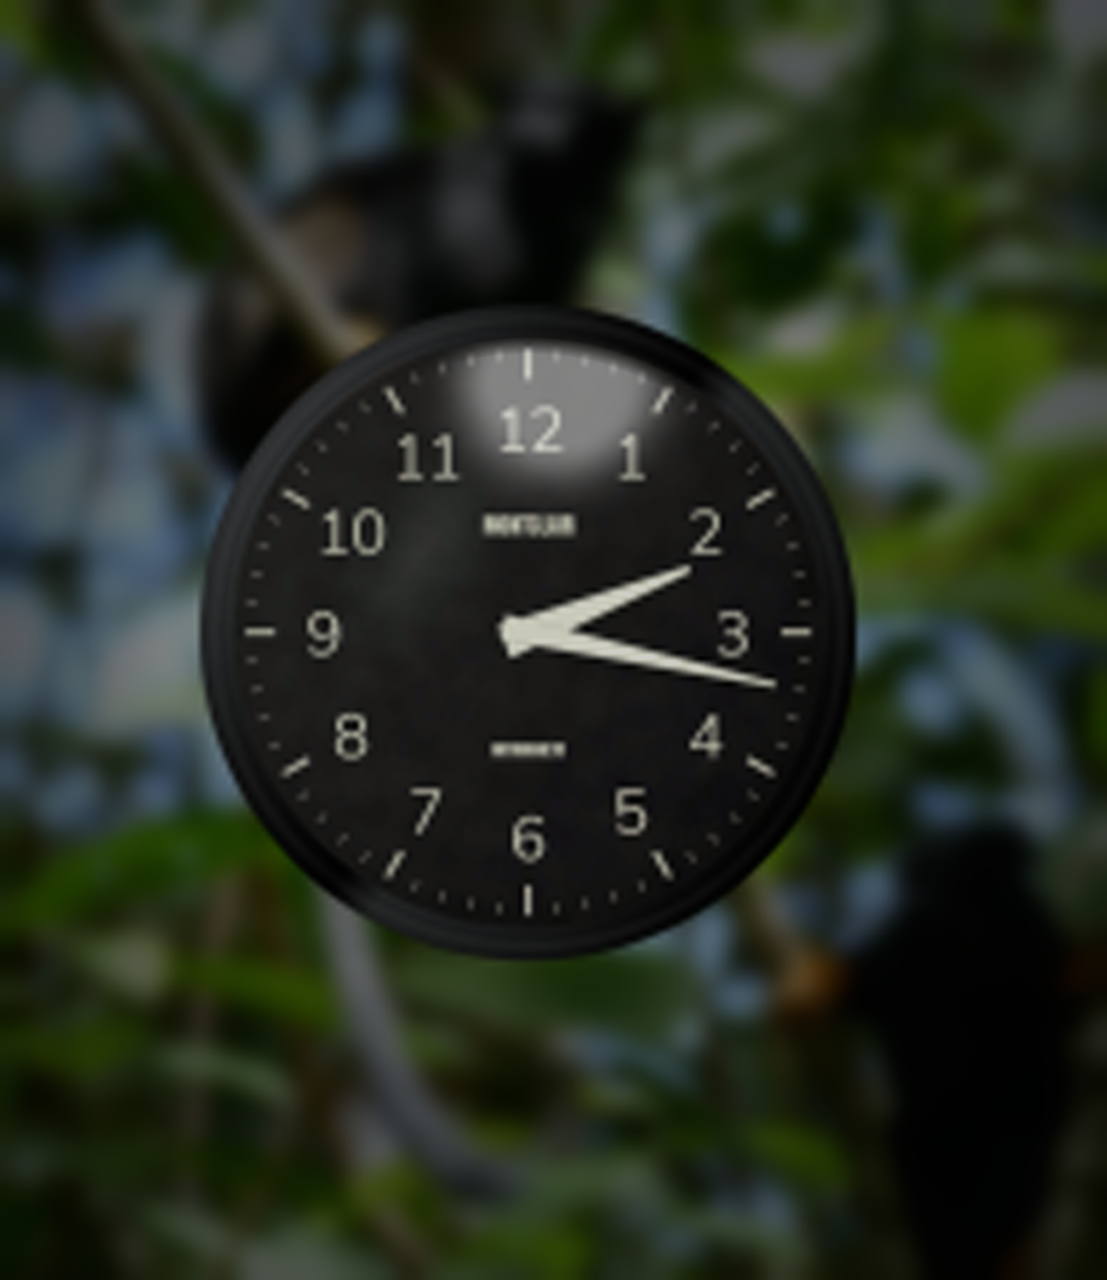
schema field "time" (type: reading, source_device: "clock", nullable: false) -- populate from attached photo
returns 2:17
